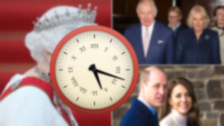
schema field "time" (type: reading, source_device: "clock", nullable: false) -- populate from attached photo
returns 5:18
